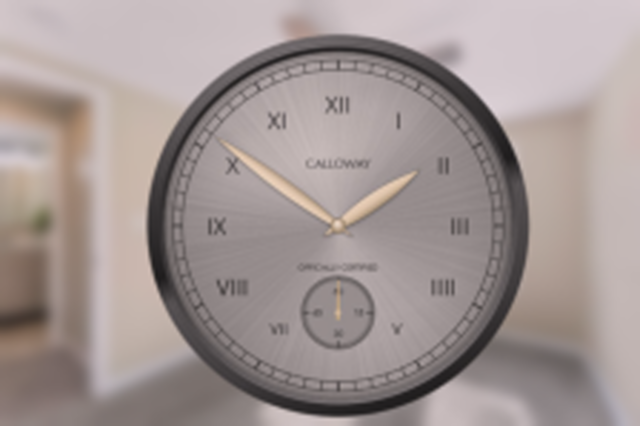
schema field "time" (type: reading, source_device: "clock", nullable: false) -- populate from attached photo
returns 1:51
